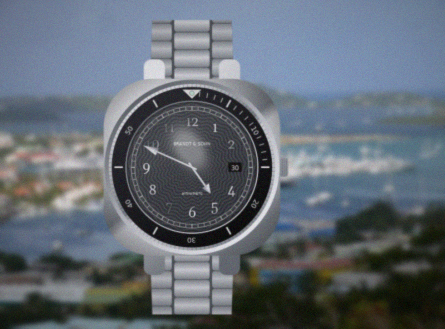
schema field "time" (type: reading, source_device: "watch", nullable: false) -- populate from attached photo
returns 4:49
